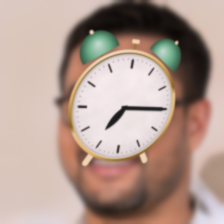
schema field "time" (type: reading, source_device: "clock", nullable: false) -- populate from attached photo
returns 7:15
